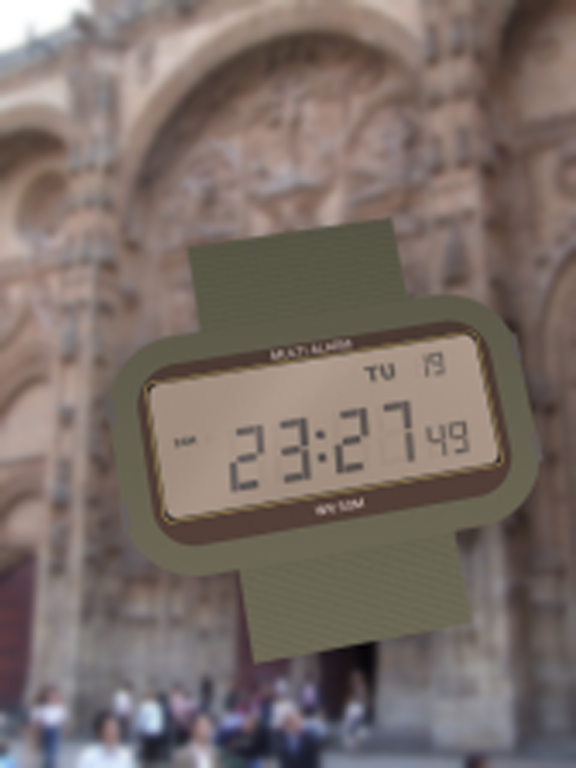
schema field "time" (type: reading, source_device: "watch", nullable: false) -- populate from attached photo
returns 23:27:49
